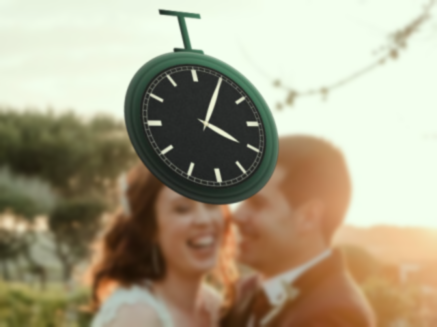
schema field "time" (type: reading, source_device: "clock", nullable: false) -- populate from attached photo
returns 4:05
